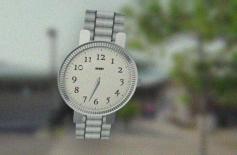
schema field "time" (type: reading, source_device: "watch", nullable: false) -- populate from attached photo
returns 6:33
